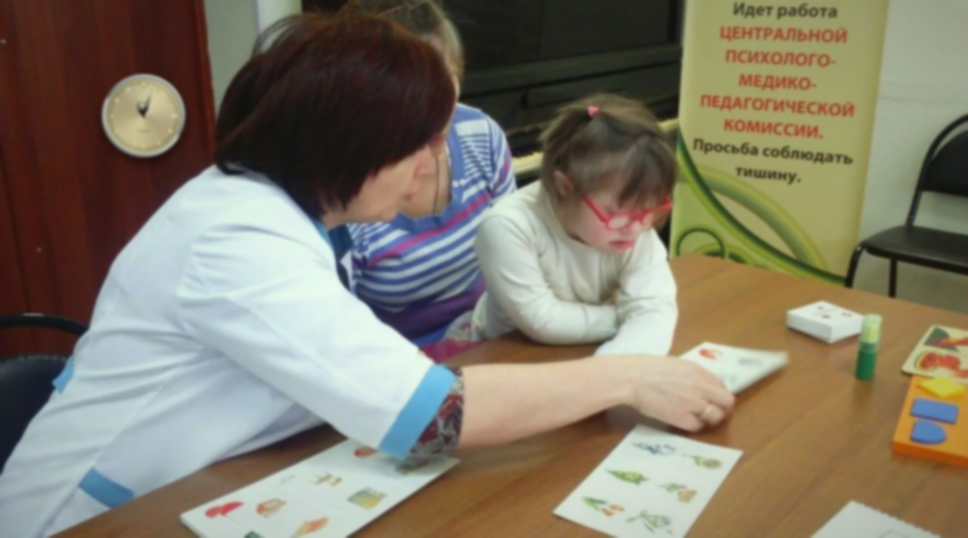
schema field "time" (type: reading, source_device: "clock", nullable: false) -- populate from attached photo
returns 11:03
